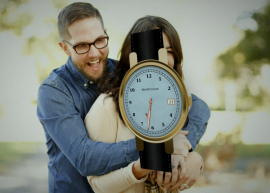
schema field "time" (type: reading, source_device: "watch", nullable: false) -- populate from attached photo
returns 6:32
